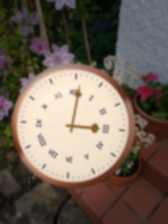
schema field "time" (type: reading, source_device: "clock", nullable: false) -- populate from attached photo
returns 3:01
